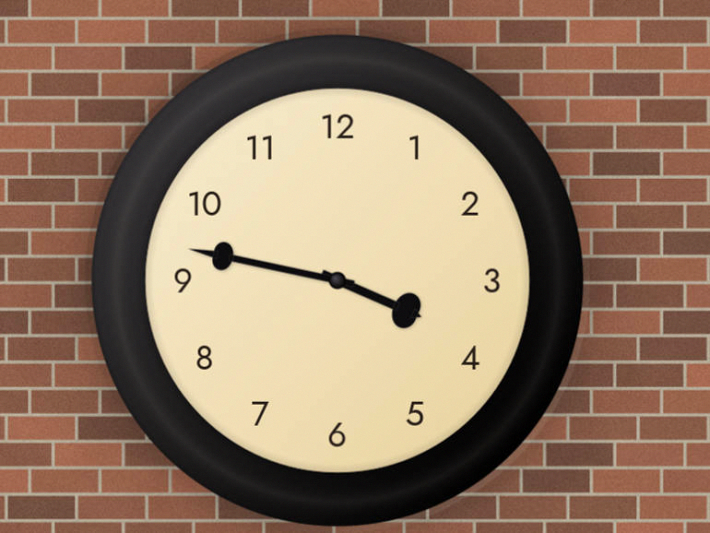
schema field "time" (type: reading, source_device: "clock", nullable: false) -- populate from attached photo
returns 3:47
